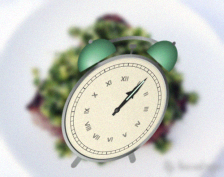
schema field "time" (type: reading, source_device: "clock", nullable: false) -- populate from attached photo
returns 1:06
